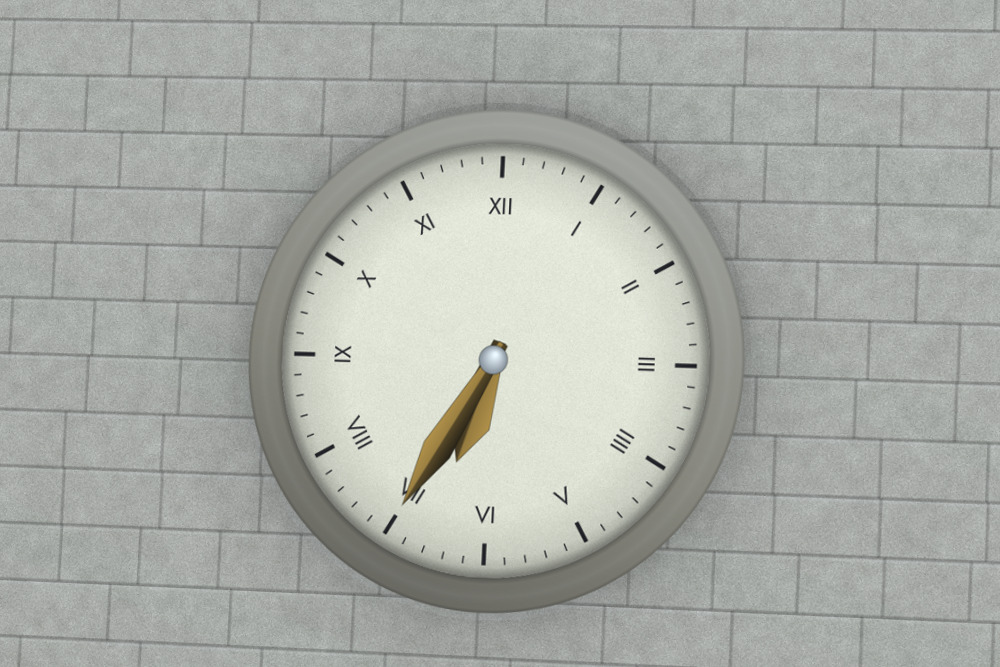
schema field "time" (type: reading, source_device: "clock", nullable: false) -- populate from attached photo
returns 6:35
